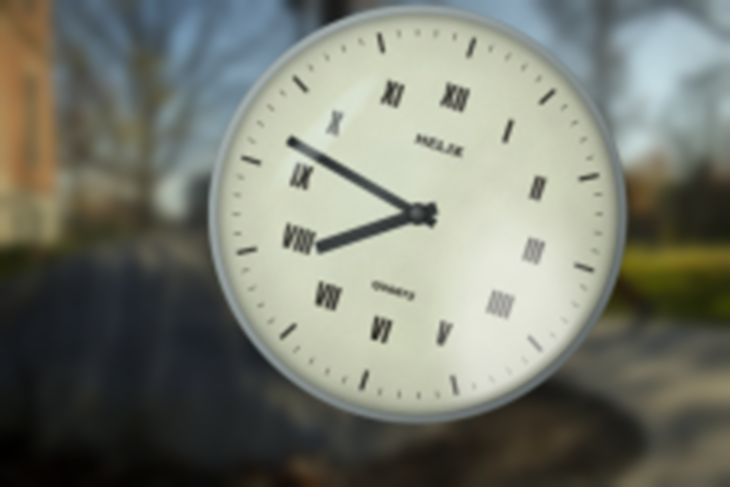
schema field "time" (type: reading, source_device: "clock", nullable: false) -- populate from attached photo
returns 7:47
